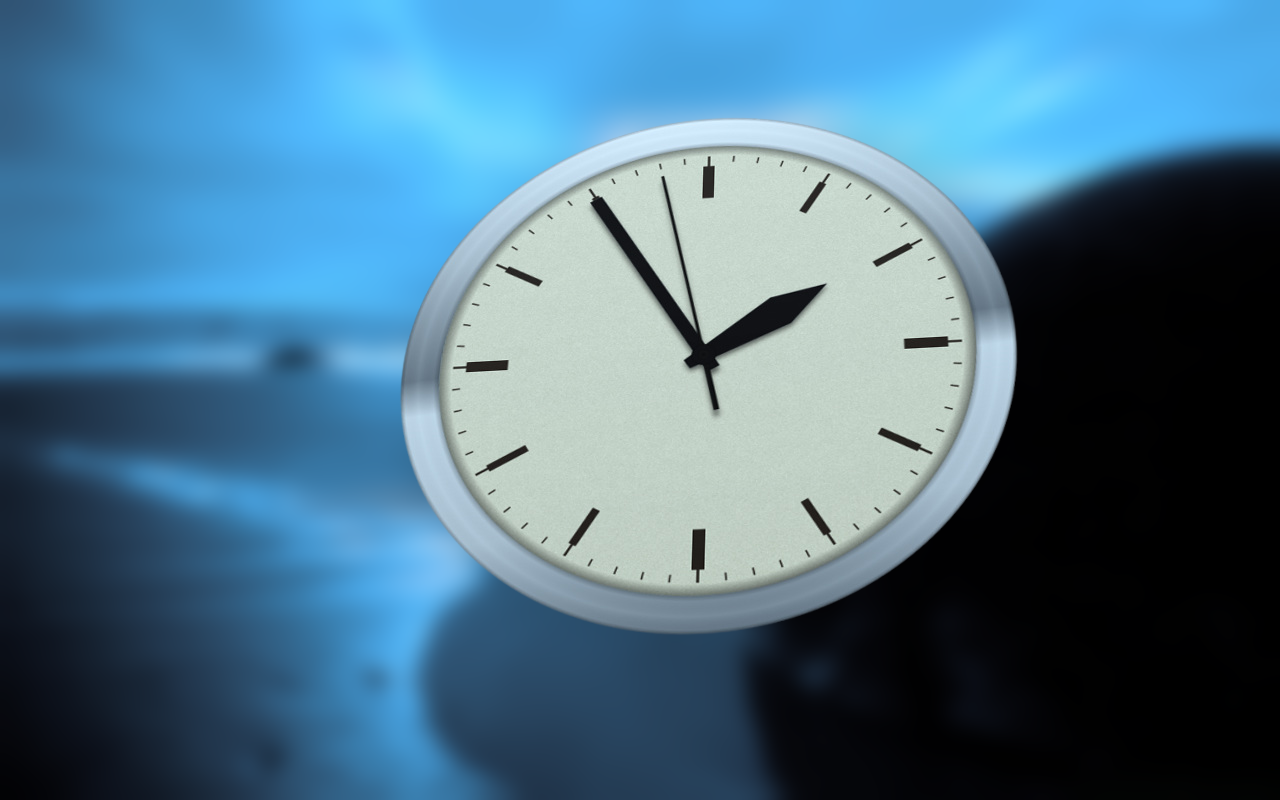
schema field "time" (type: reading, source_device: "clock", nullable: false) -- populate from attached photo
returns 1:54:58
